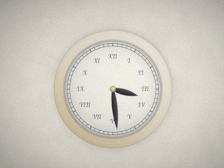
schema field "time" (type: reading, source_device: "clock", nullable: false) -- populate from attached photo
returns 3:29
